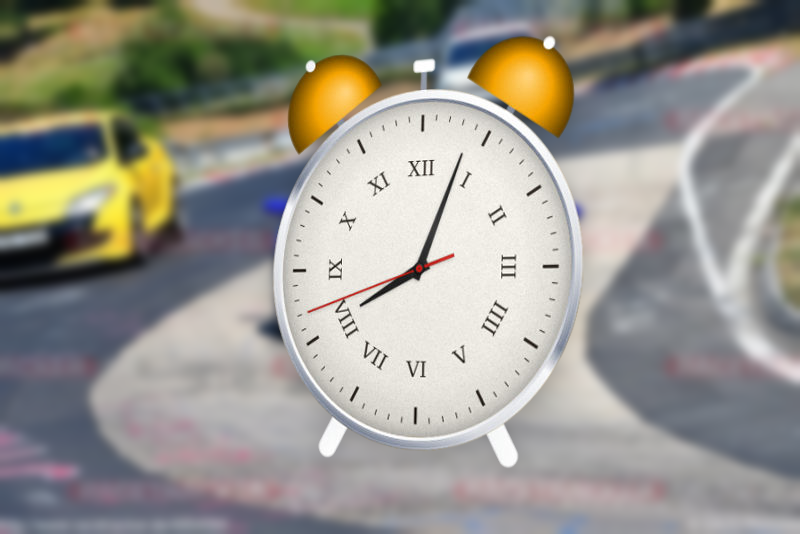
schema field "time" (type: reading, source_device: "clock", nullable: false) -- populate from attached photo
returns 8:03:42
